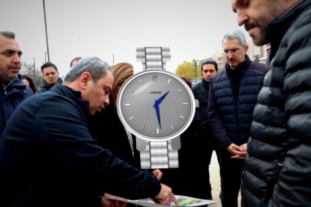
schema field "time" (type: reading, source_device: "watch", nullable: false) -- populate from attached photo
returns 1:29
